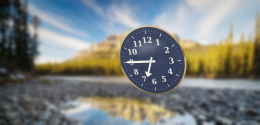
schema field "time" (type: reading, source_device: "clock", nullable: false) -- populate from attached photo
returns 6:45
